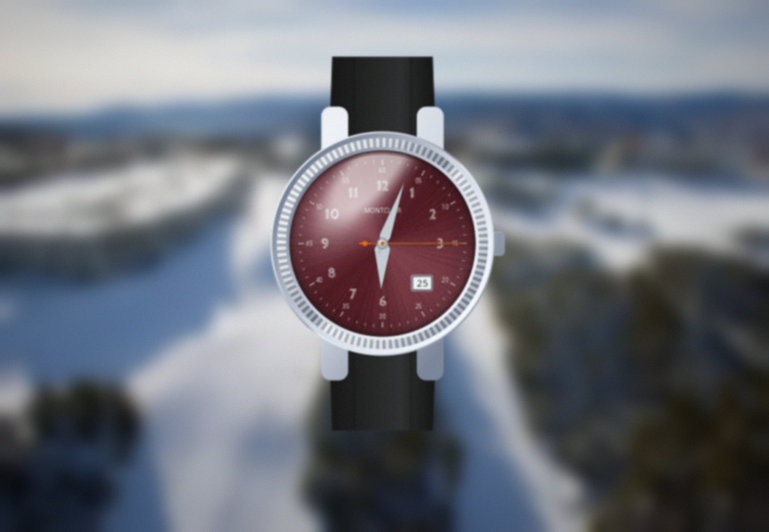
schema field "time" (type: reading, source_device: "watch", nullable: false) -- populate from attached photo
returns 6:03:15
